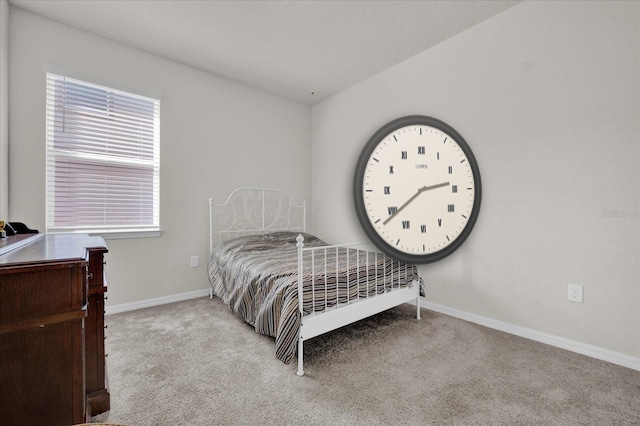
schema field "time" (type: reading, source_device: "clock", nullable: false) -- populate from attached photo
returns 2:39
